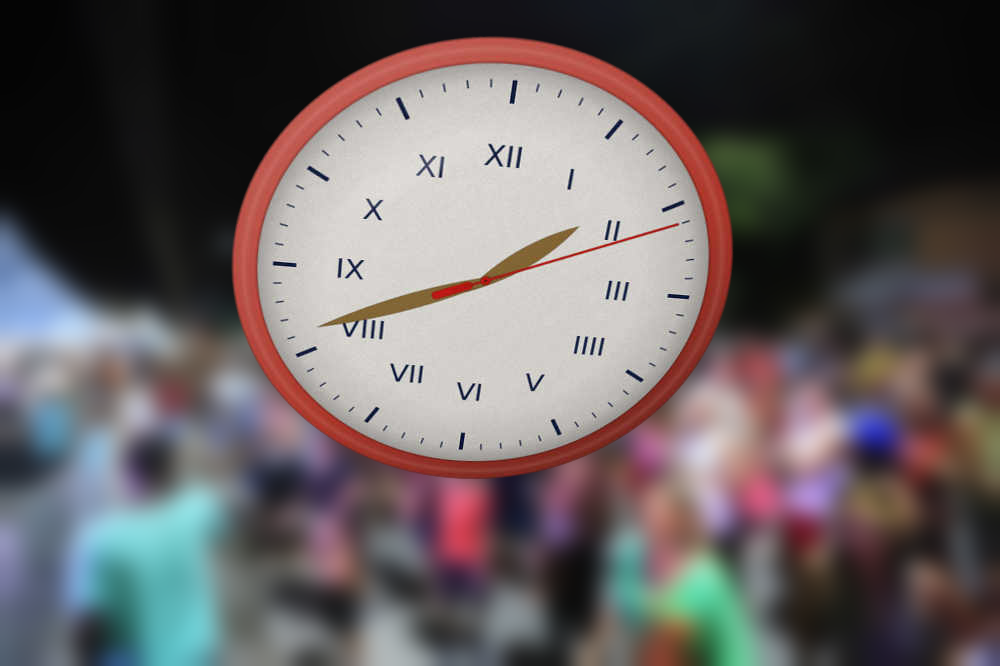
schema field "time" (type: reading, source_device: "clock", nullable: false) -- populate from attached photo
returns 1:41:11
